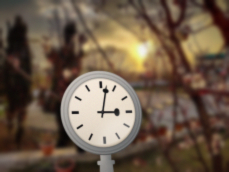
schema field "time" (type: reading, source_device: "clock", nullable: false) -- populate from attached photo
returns 3:02
